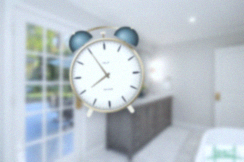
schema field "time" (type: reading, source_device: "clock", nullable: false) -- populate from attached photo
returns 7:55
